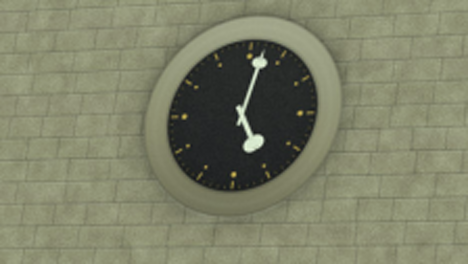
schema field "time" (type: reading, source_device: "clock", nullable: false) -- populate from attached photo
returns 5:02
